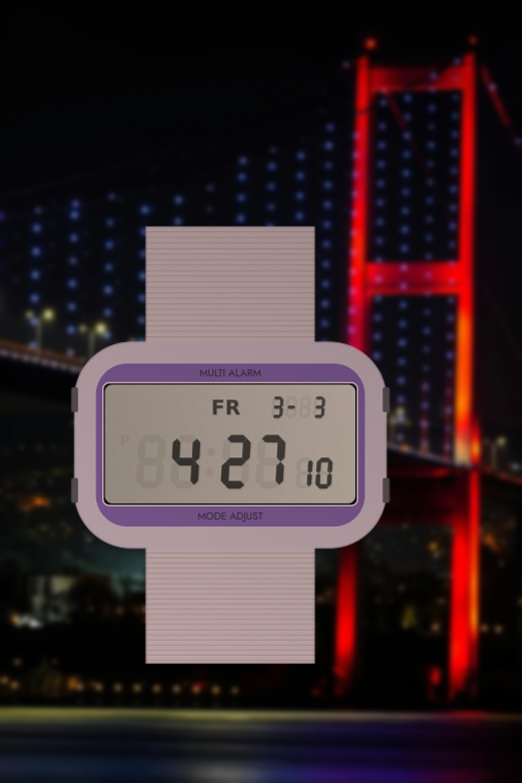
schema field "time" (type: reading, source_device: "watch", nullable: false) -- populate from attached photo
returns 4:27:10
